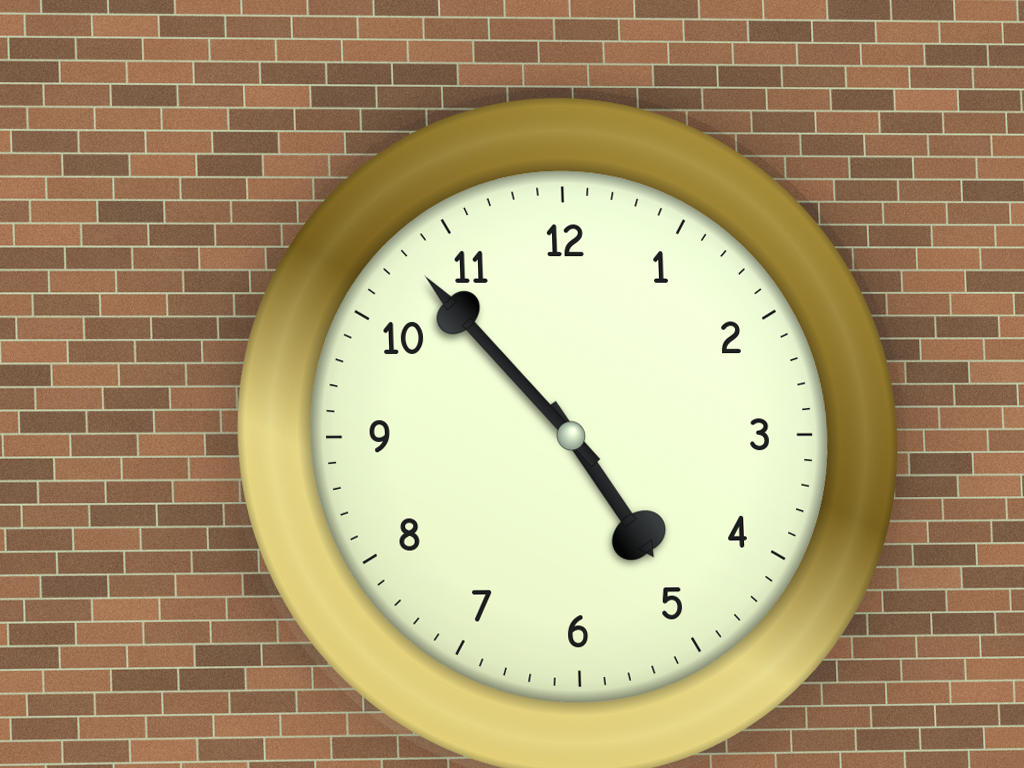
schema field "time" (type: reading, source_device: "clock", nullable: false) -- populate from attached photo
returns 4:53
